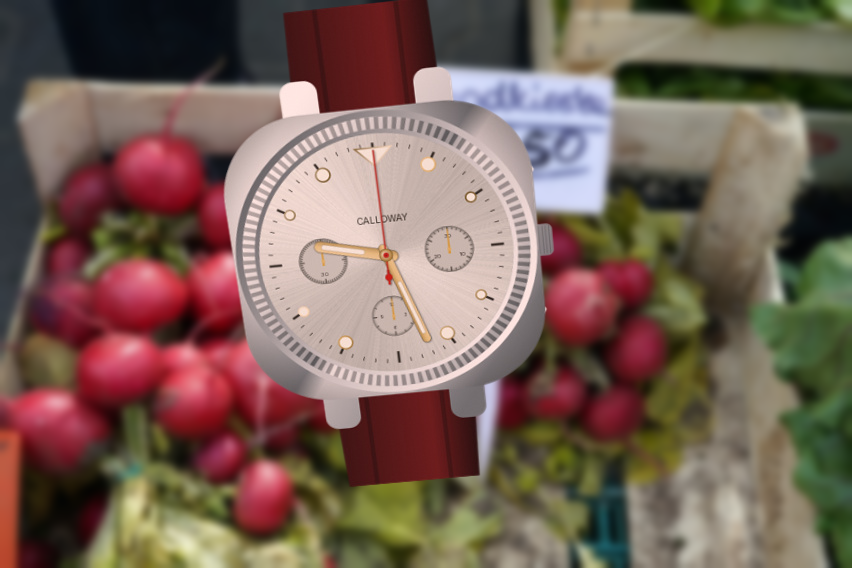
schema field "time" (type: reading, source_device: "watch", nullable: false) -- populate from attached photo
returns 9:27
